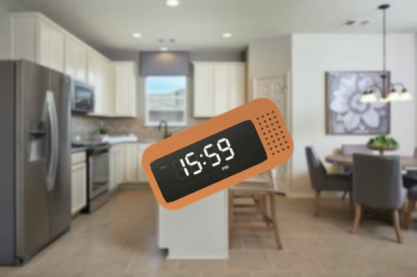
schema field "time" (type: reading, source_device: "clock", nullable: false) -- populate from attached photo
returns 15:59
